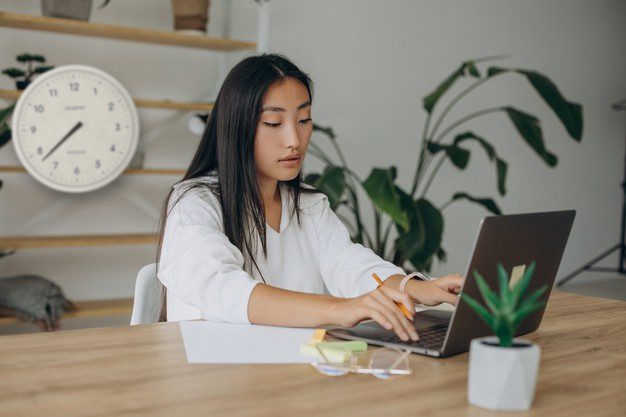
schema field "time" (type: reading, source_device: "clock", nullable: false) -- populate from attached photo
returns 7:38
